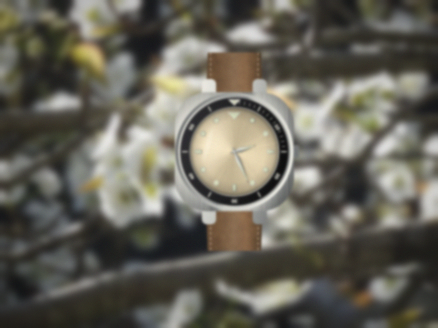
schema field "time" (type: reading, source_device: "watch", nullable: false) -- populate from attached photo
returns 2:26
